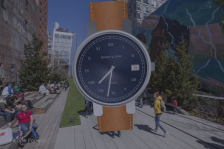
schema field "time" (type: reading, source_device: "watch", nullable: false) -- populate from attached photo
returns 7:32
